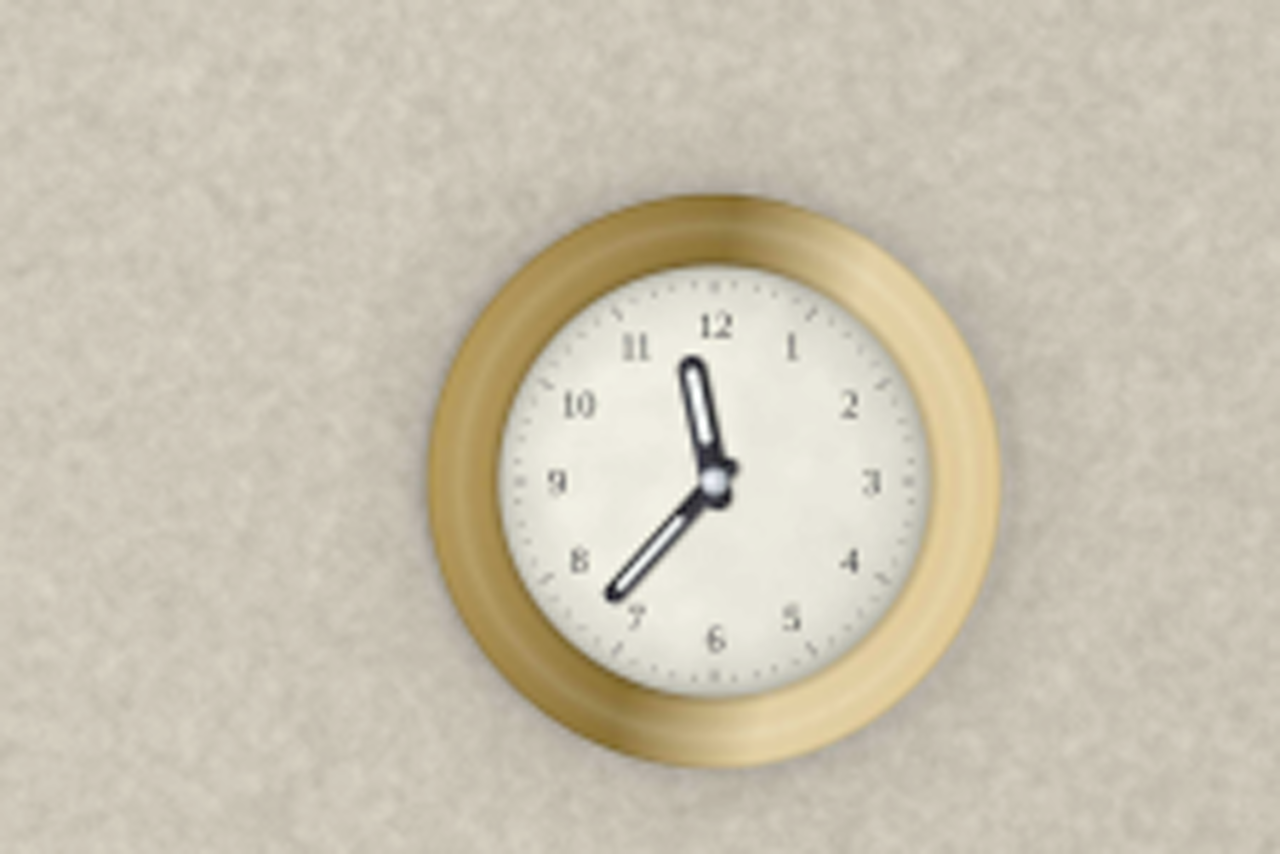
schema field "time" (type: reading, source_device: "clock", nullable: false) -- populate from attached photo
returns 11:37
